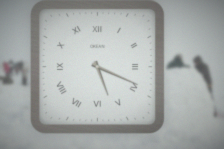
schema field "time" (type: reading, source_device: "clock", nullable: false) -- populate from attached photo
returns 5:19
